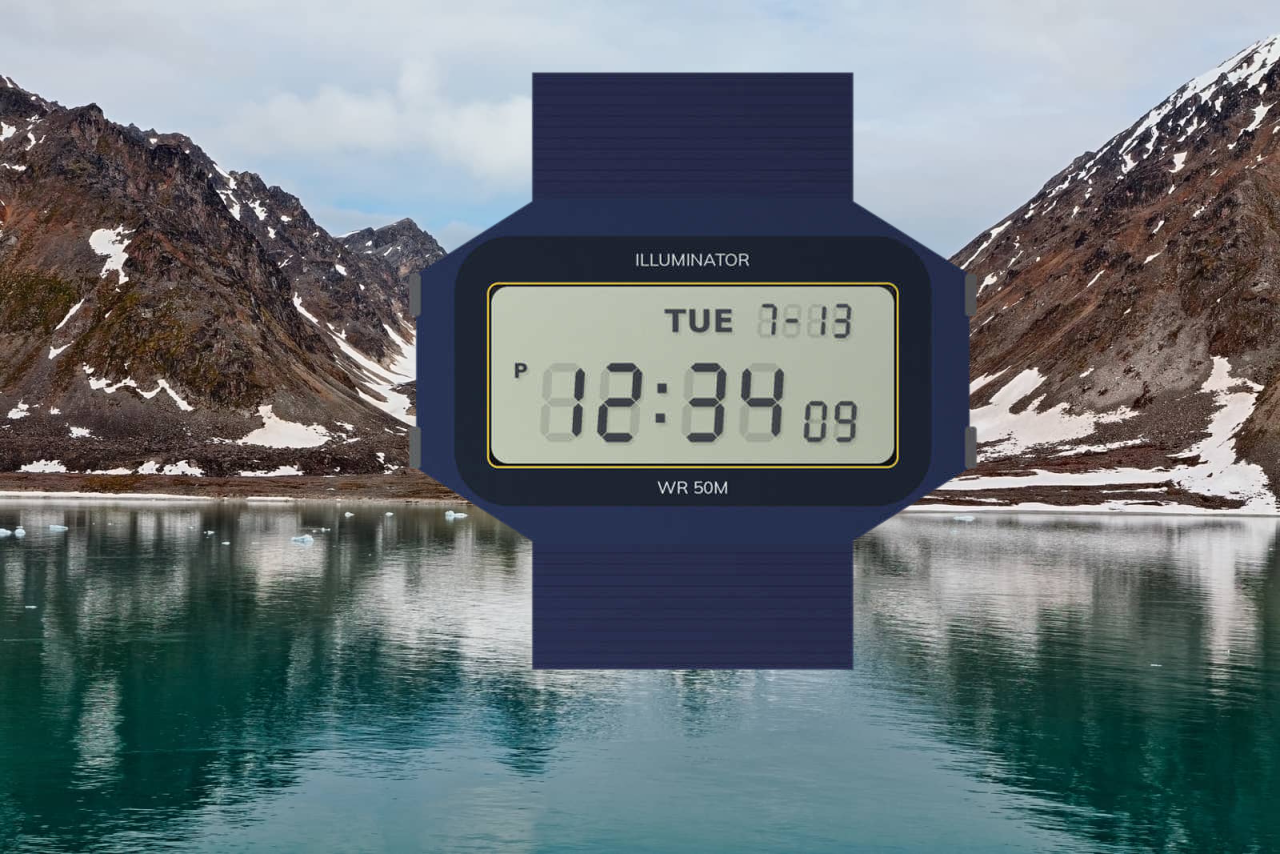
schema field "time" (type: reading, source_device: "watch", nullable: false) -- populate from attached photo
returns 12:34:09
